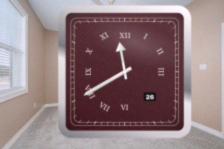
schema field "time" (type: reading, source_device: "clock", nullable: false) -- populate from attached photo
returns 11:40
